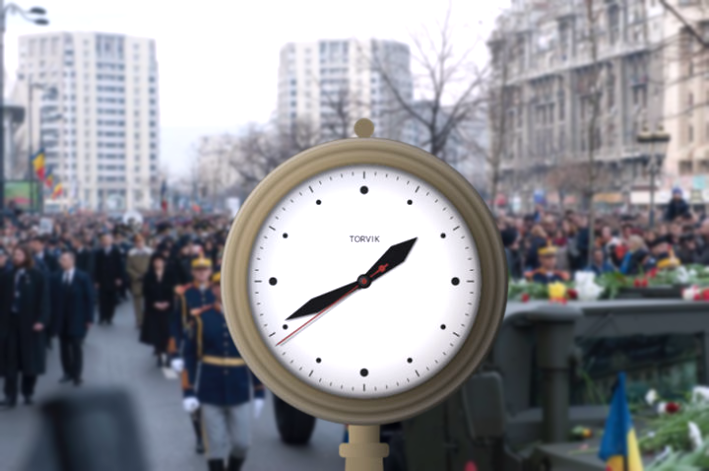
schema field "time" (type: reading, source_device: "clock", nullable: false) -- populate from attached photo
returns 1:40:39
